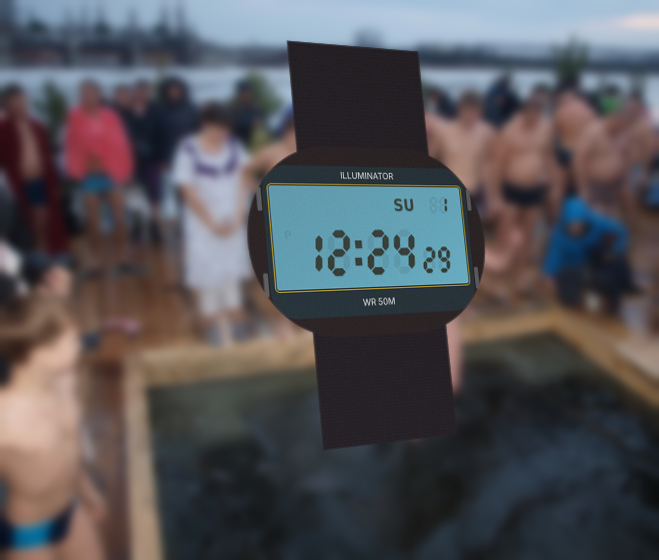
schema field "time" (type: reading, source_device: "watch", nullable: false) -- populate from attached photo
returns 12:24:29
